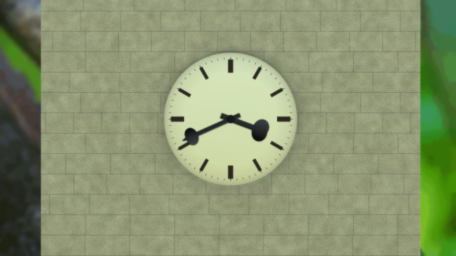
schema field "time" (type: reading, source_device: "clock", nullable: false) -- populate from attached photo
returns 3:41
